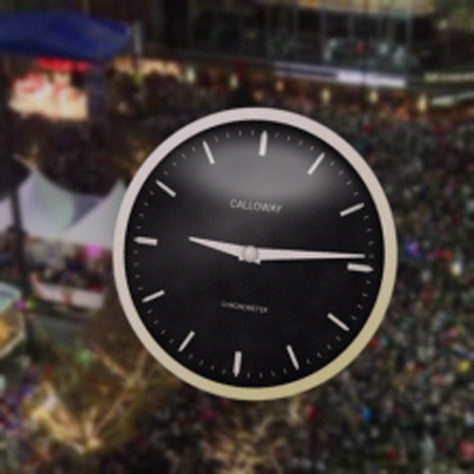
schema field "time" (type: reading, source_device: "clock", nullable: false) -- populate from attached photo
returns 9:14
